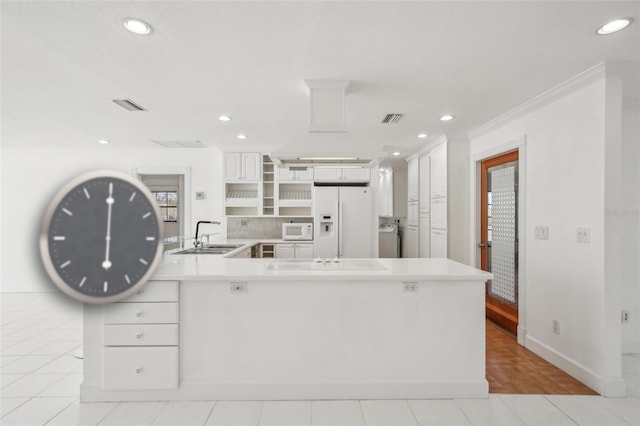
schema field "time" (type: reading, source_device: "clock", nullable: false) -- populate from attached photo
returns 6:00
